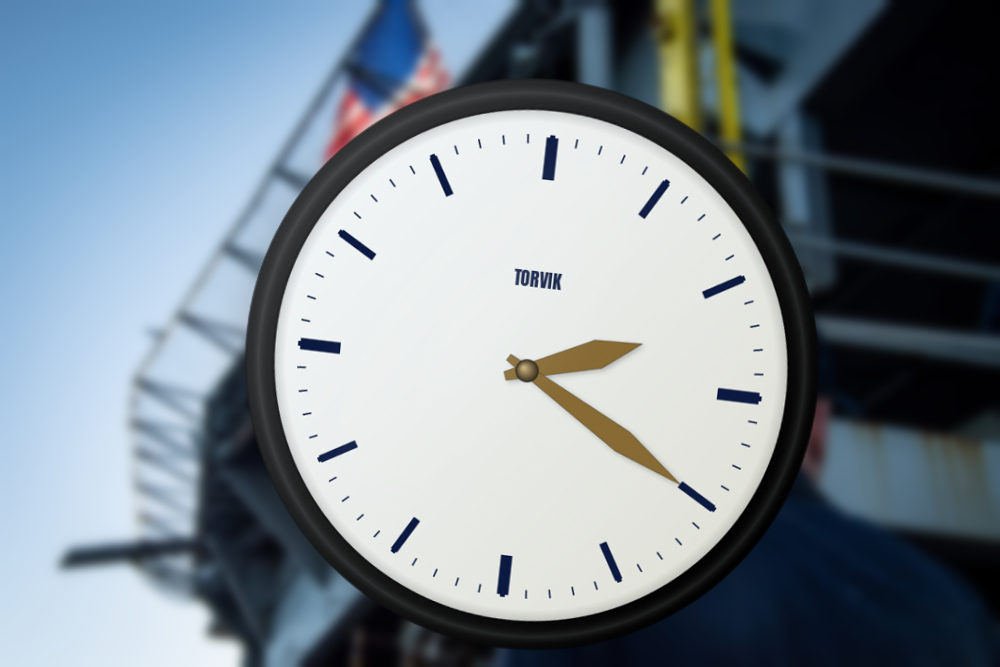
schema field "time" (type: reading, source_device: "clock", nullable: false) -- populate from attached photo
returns 2:20
